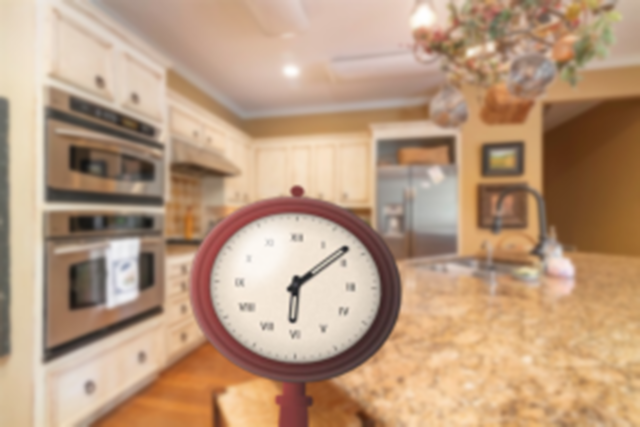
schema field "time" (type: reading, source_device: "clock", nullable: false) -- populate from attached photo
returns 6:08
